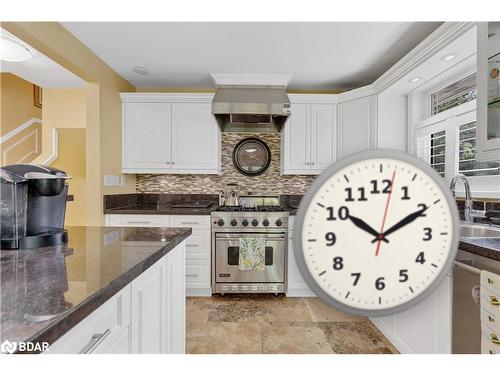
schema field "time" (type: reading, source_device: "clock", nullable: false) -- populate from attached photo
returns 10:10:02
